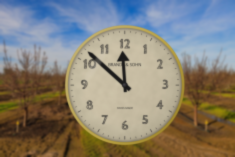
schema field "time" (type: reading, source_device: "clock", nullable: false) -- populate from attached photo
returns 11:52
